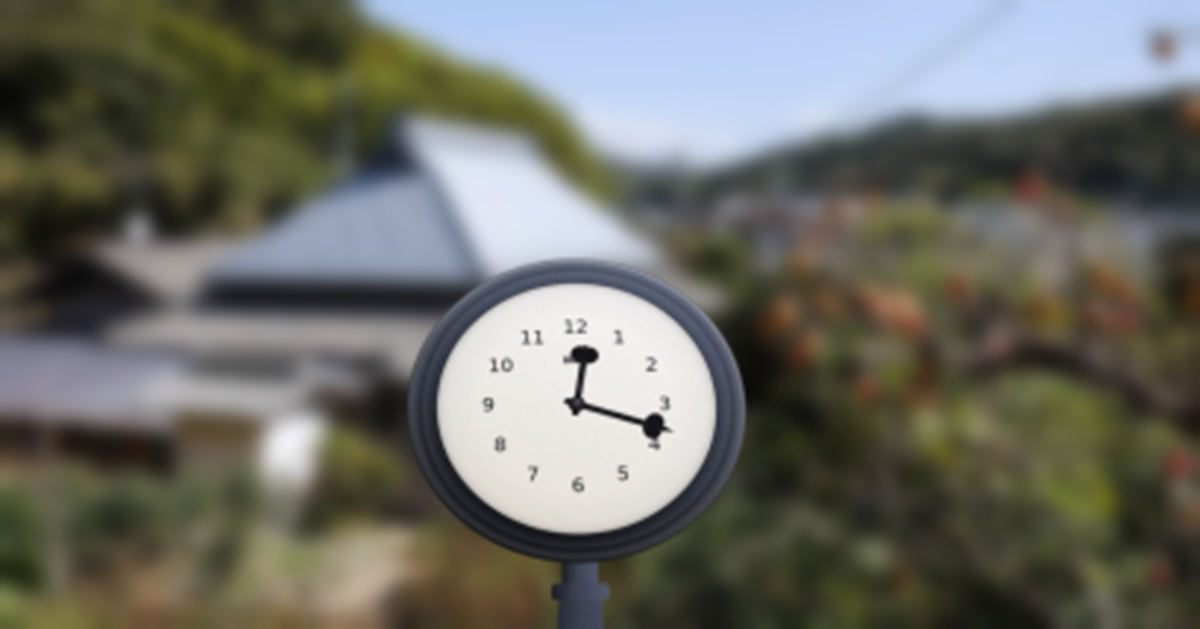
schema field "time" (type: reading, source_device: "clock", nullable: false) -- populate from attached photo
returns 12:18
